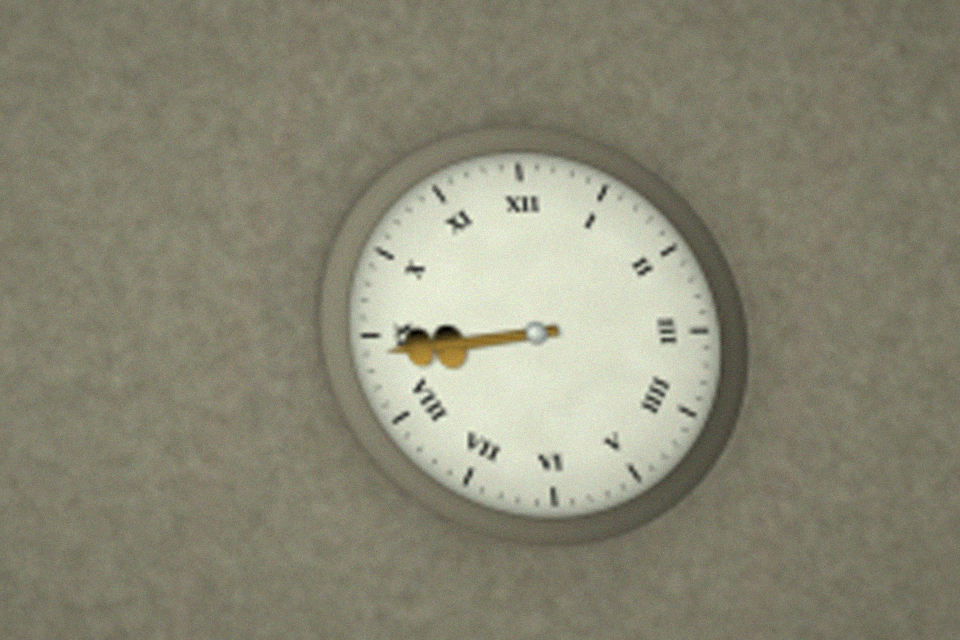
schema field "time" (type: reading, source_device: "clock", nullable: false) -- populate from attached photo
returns 8:44
